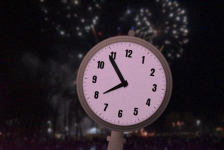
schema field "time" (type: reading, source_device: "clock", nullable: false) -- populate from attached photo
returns 7:54
